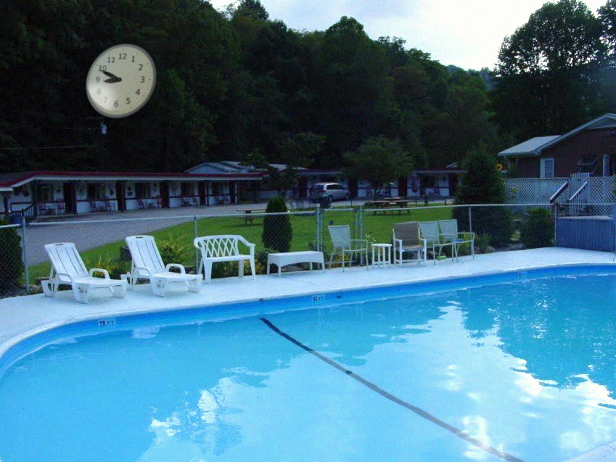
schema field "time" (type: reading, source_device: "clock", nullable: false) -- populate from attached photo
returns 8:49
